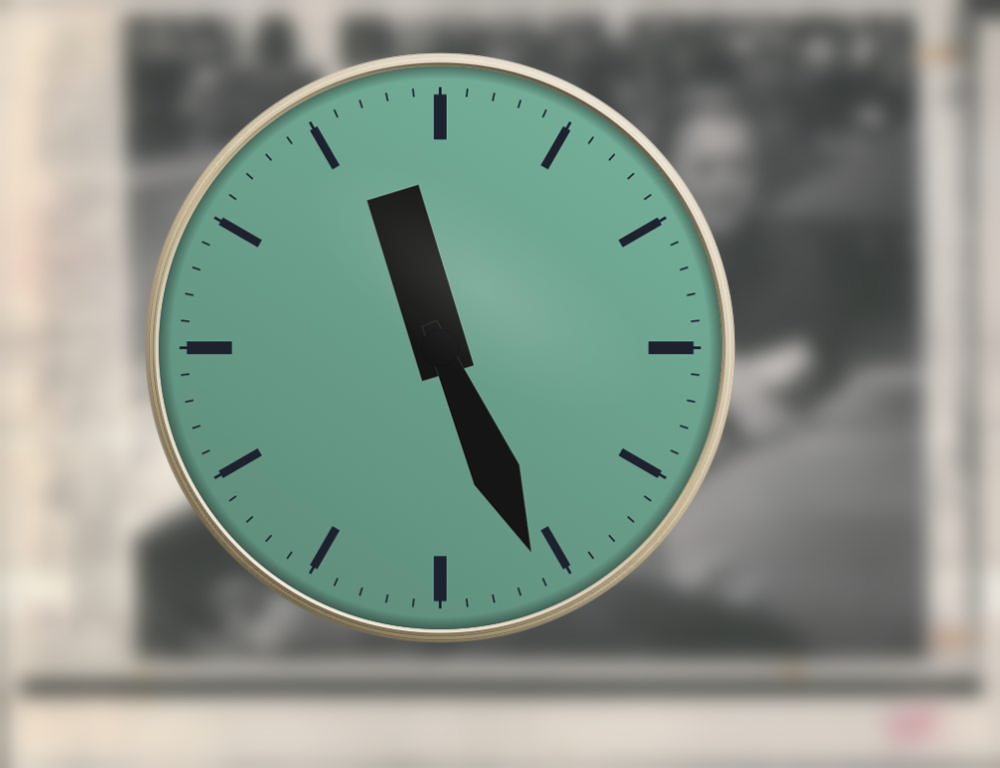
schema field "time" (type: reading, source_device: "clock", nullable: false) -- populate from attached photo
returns 11:26
